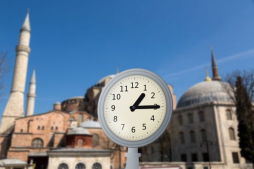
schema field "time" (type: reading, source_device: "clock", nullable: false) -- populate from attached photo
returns 1:15
